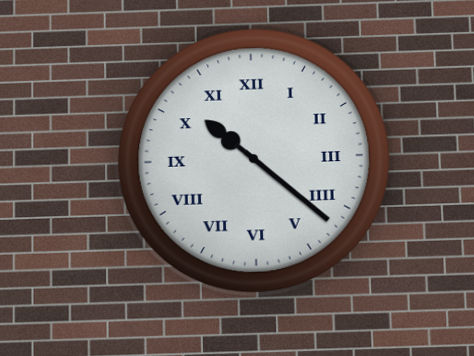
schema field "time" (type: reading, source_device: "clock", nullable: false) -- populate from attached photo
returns 10:22
